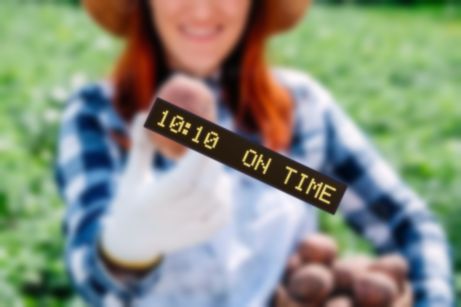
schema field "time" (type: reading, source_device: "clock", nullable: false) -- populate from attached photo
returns 10:10
